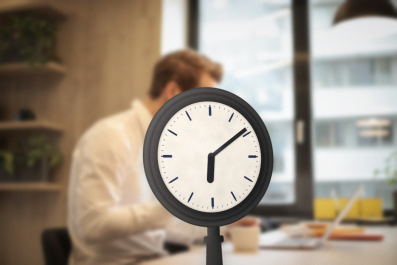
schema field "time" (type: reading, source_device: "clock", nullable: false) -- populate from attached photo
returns 6:09
